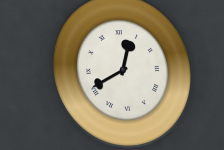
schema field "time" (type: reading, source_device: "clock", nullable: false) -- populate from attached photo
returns 12:41
